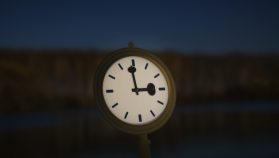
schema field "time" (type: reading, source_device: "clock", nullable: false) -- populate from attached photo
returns 2:59
